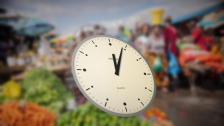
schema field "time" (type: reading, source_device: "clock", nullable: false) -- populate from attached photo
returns 12:04
